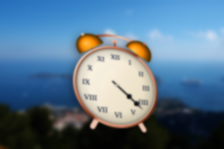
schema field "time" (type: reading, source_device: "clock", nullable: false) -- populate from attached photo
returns 4:22
